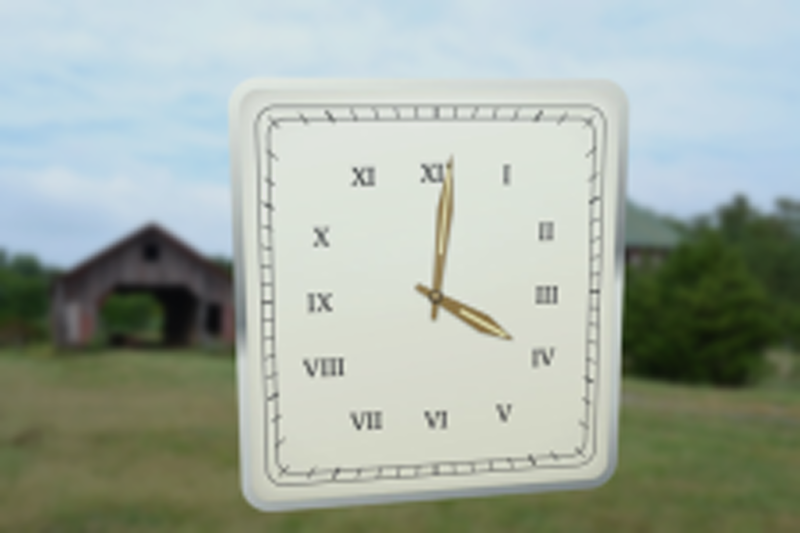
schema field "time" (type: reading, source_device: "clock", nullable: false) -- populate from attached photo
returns 4:01
